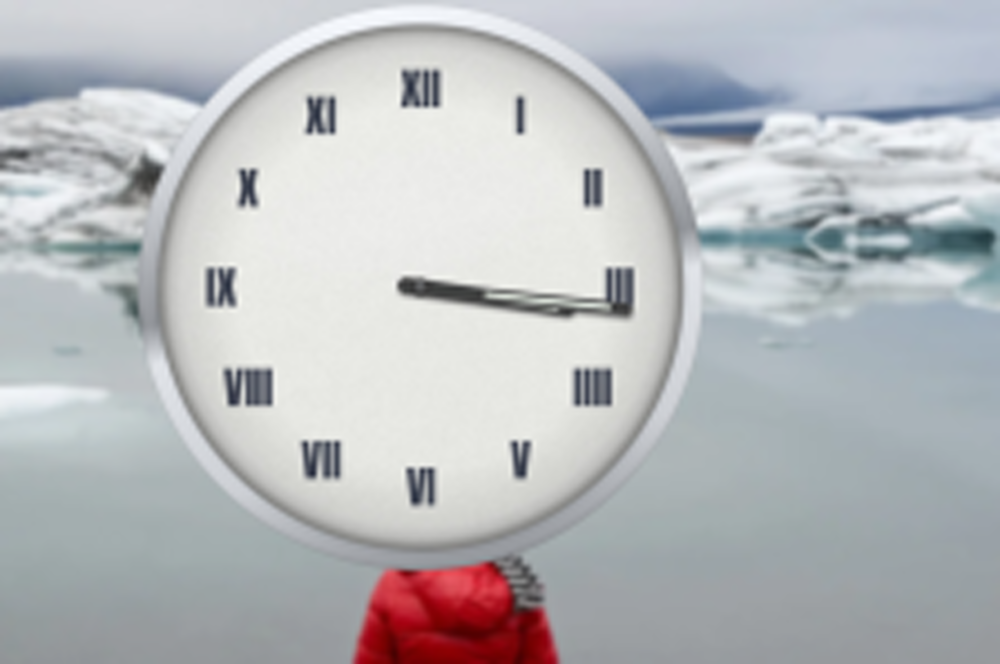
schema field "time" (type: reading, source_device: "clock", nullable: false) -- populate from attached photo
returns 3:16
